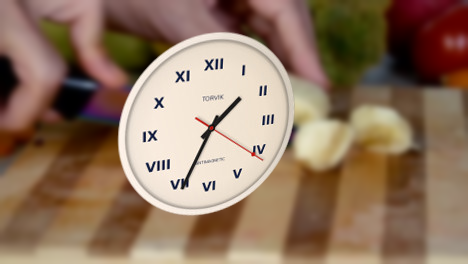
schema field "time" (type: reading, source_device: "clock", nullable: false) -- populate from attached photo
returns 1:34:21
